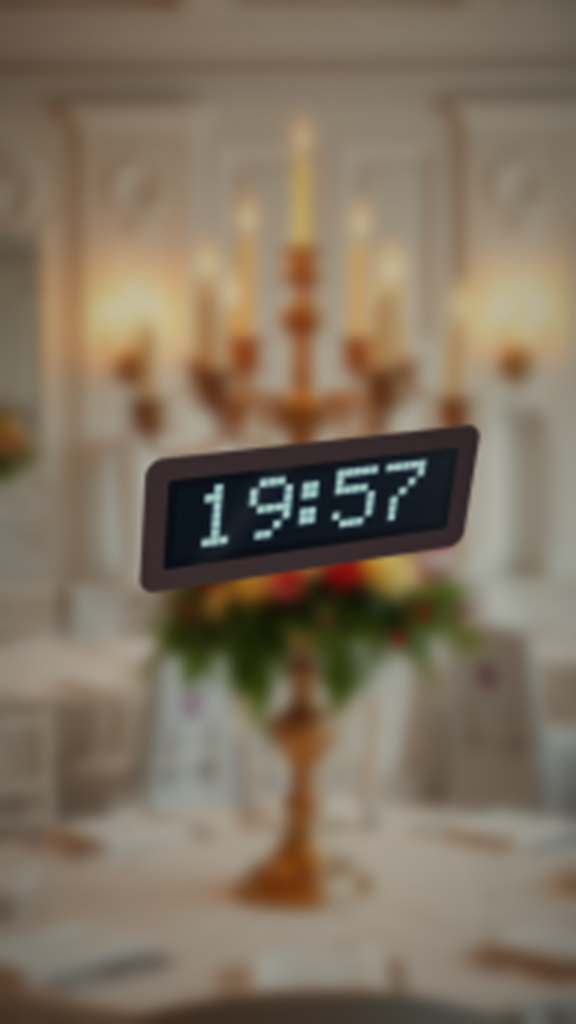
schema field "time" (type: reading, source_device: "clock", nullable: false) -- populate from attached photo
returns 19:57
